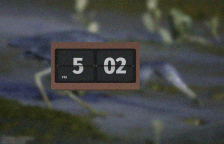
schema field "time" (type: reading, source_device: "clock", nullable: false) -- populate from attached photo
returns 5:02
